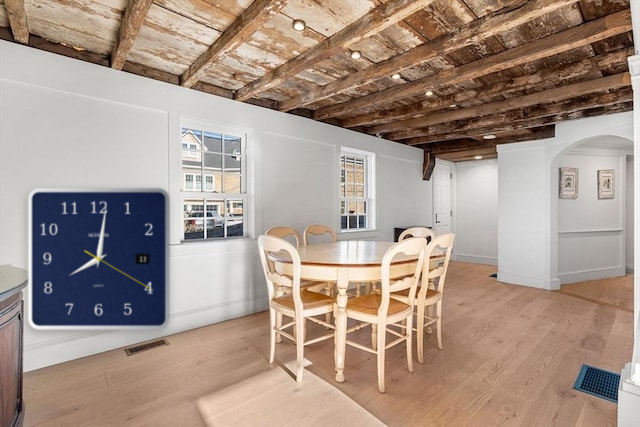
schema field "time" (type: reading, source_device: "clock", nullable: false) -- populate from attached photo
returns 8:01:20
